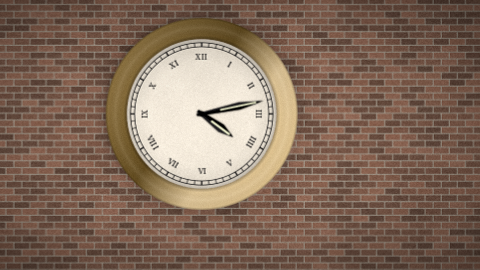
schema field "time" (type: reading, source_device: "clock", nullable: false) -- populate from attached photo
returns 4:13
